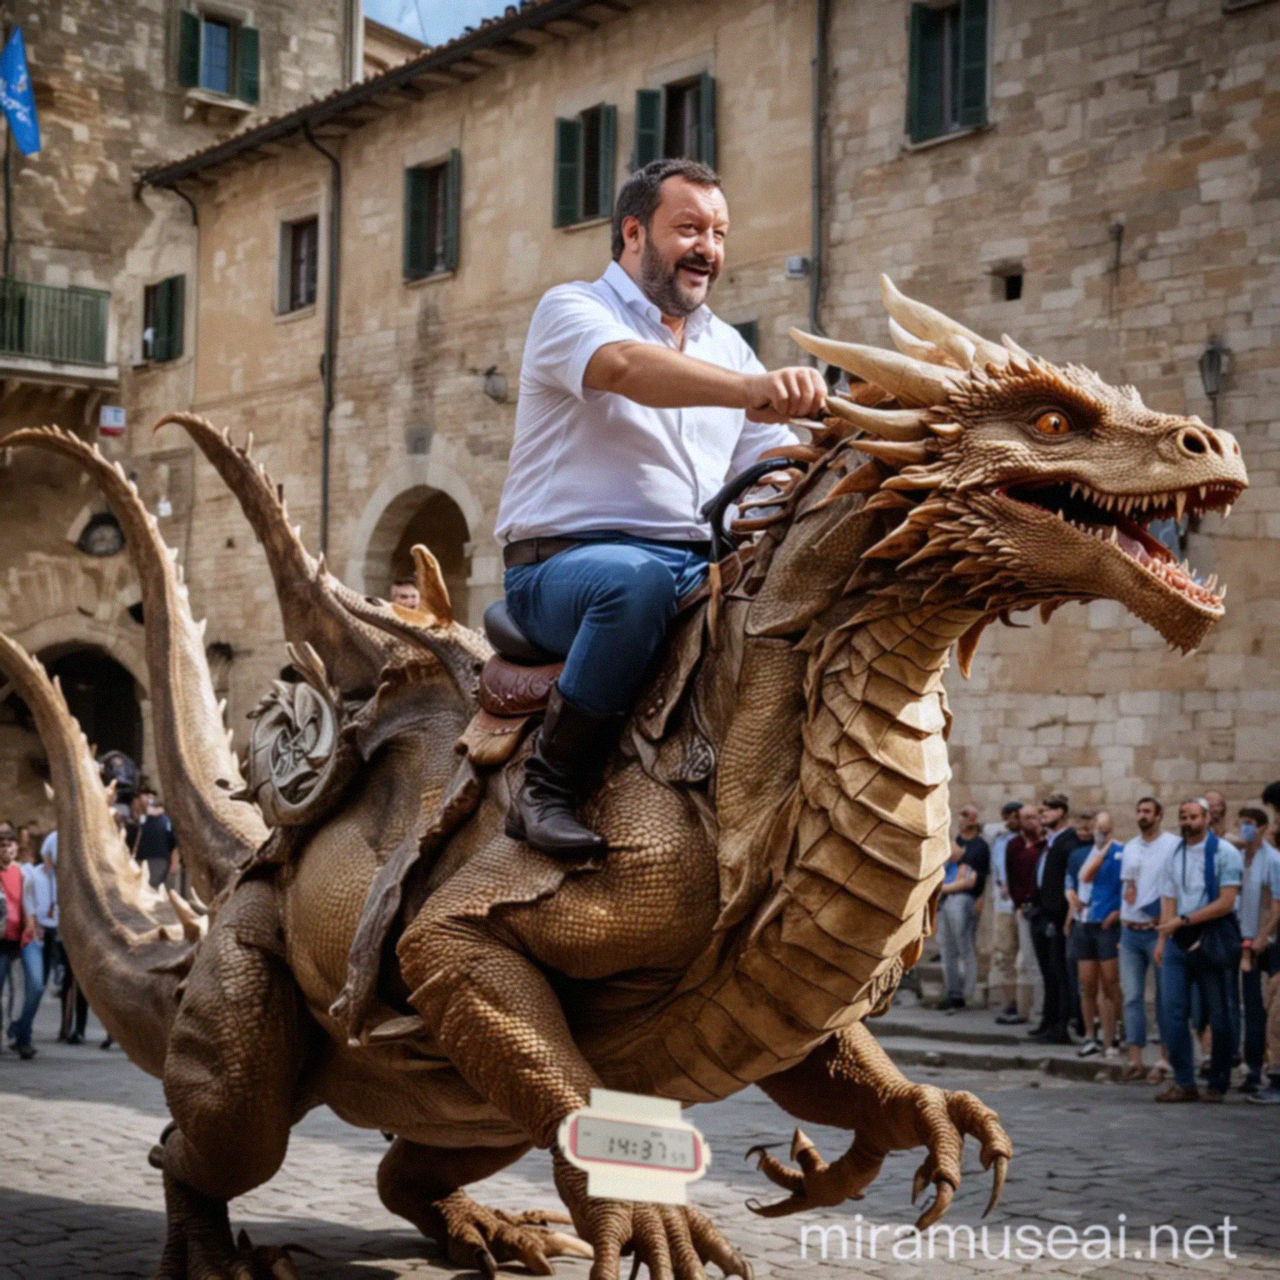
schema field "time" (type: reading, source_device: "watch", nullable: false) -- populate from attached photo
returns 14:37
